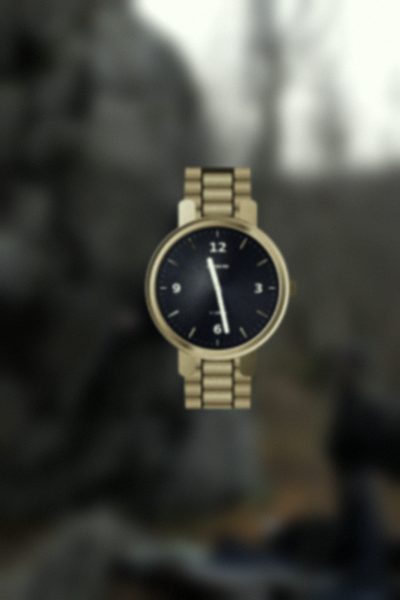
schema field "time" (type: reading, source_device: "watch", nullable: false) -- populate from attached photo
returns 11:28
